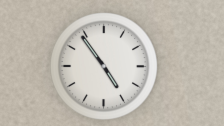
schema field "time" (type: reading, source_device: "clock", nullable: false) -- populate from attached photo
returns 4:54
